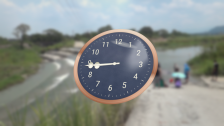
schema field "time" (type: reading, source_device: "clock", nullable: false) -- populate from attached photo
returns 8:44
